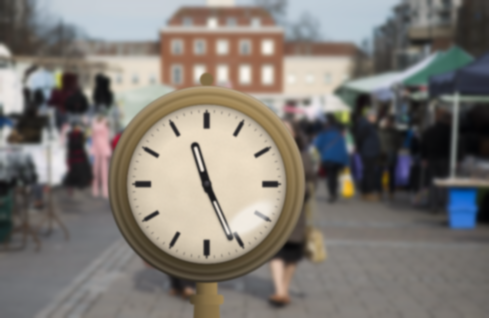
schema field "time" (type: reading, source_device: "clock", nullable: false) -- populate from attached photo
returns 11:26
